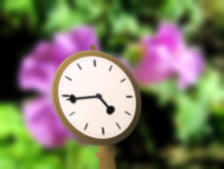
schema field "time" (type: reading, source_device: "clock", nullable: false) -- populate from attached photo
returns 4:44
